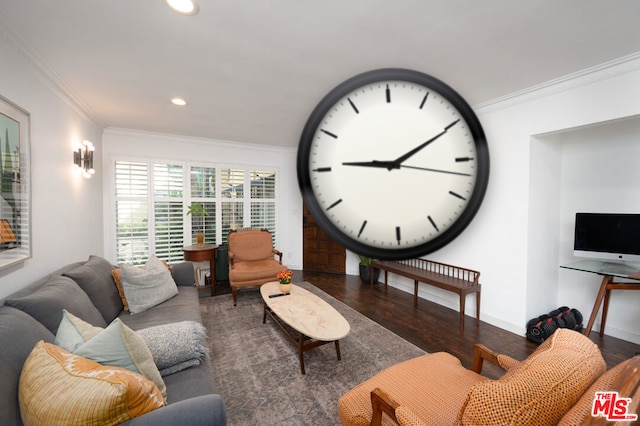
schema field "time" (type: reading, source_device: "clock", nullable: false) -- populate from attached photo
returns 9:10:17
